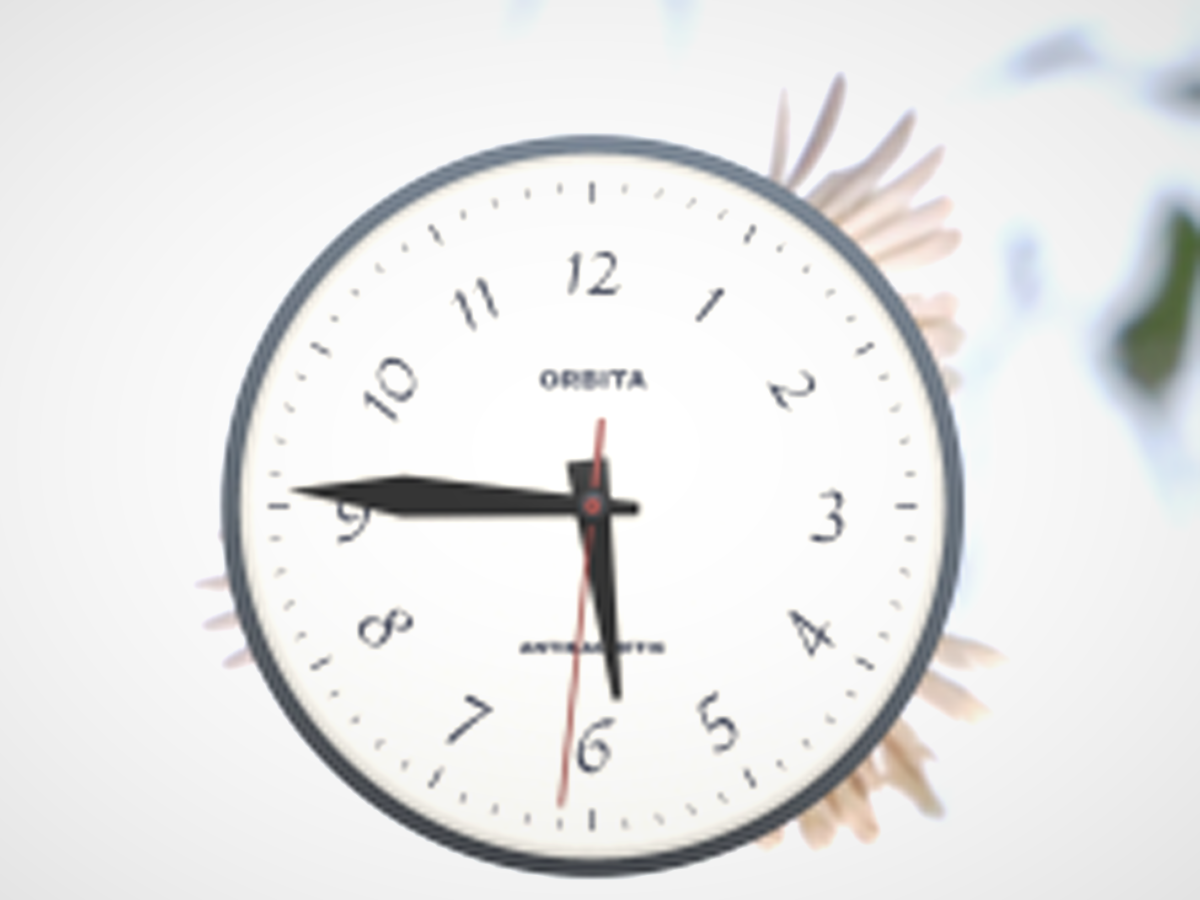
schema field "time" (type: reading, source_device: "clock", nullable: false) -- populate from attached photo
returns 5:45:31
